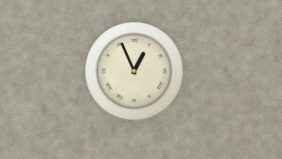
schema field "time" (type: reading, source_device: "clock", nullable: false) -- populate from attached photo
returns 12:56
